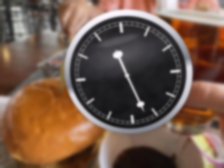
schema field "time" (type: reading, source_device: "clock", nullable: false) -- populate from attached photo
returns 11:27
